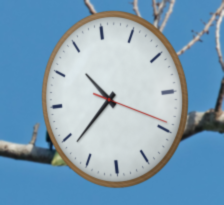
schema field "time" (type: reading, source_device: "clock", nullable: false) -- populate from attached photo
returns 10:38:19
